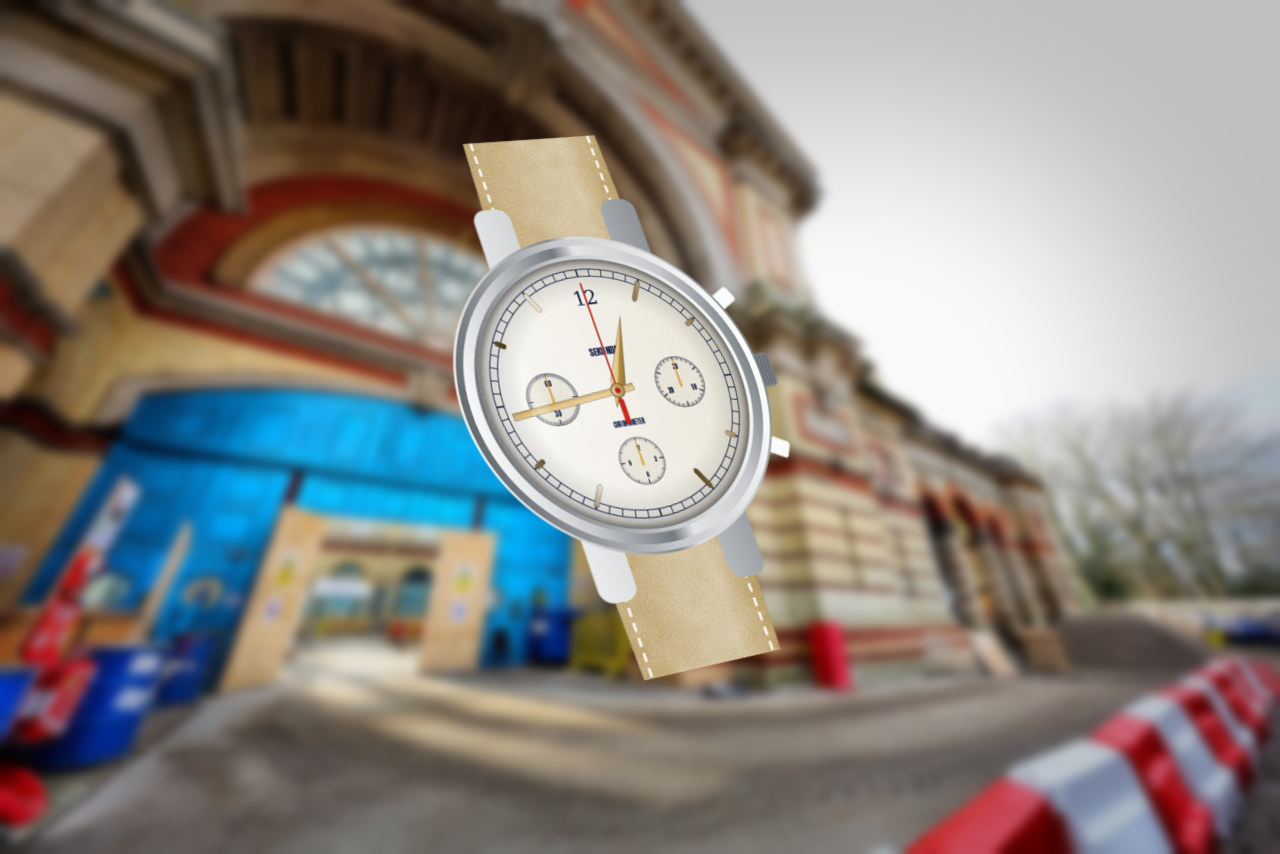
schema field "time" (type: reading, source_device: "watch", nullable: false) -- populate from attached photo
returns 12:44
